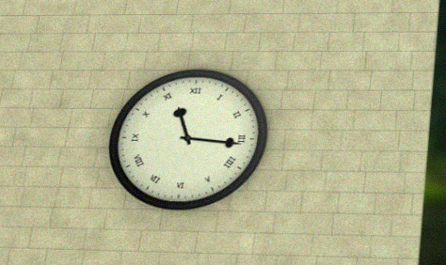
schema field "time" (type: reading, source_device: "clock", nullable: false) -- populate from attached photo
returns 11:16
